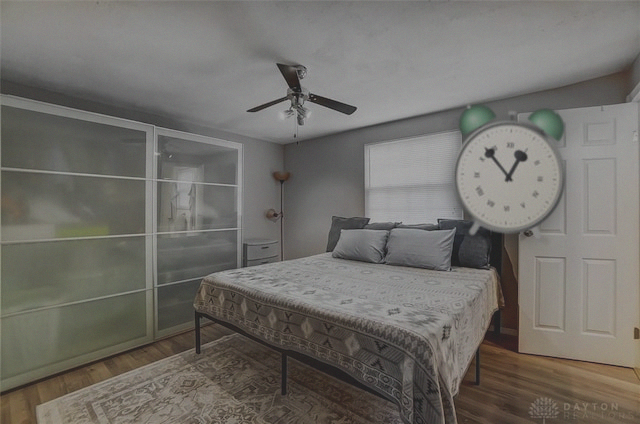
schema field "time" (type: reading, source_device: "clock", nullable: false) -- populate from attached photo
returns 12:53
